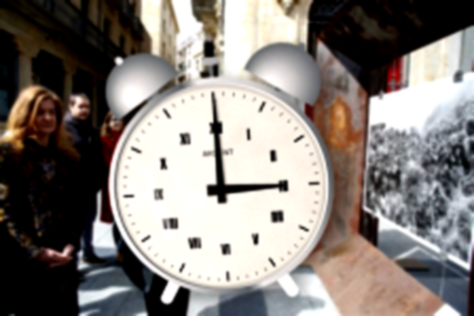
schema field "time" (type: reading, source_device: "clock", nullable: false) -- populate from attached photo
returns 3:00
